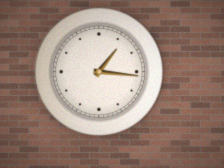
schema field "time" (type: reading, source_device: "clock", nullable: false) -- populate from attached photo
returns 1:16
